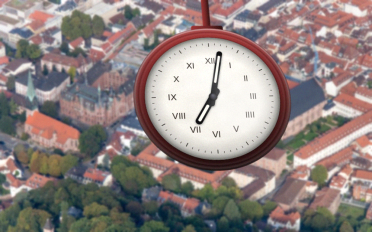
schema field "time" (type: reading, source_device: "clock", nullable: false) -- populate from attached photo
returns 7:02
